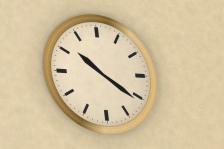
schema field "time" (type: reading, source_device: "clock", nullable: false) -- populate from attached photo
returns 10:21
